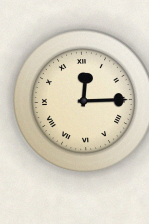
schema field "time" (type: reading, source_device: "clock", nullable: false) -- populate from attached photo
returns 12:15
